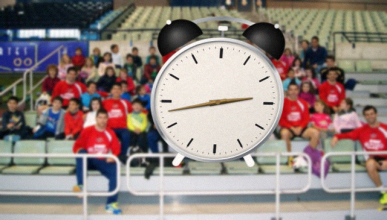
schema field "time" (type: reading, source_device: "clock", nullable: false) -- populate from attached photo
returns 2:43
